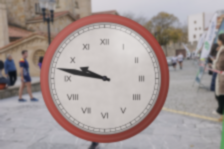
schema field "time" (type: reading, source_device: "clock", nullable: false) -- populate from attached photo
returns 9:47
